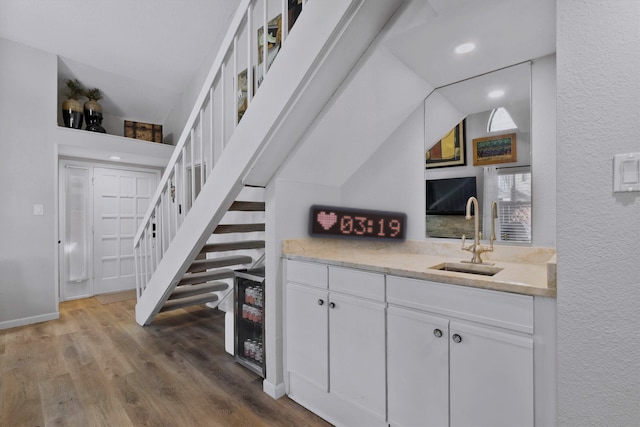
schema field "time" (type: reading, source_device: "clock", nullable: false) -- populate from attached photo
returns 3:19
